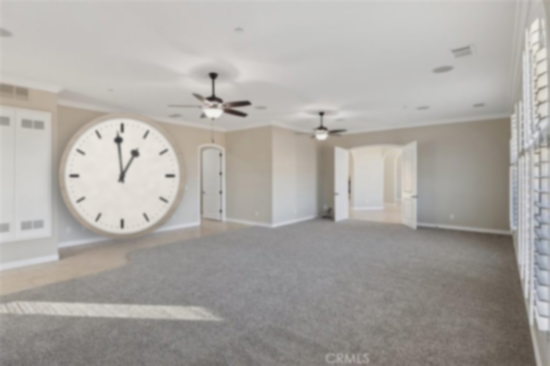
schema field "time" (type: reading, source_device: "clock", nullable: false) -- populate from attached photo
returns 12:59
